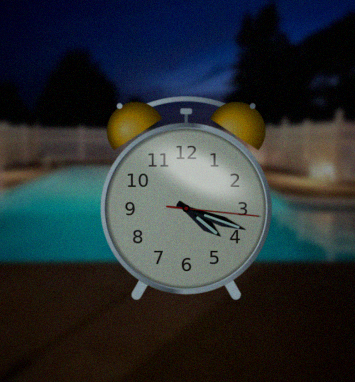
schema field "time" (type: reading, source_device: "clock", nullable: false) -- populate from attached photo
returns 4:18:16
